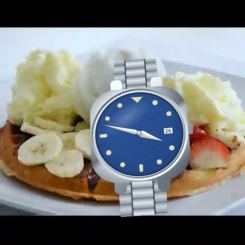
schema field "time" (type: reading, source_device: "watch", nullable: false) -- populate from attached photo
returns 3:48
